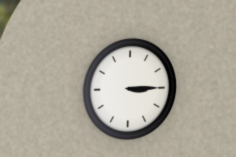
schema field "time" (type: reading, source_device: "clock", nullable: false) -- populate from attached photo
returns 3:15
